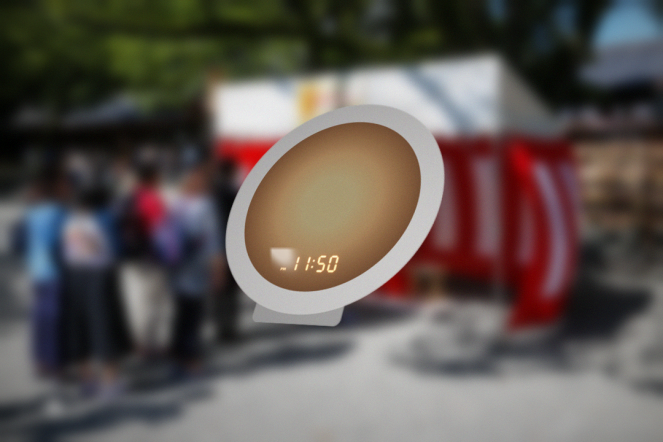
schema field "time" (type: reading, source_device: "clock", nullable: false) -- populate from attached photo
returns 11:50
